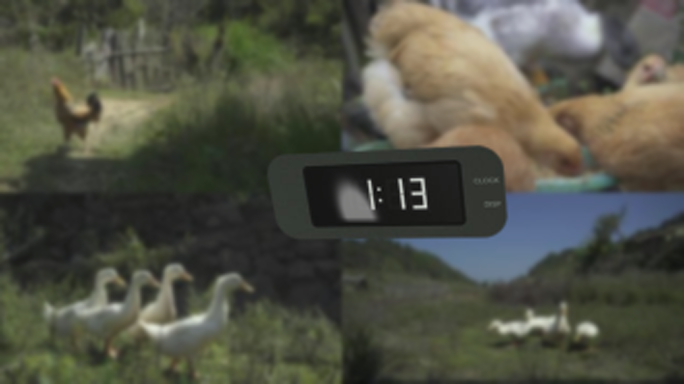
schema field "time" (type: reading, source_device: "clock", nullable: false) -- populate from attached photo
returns 1:13
